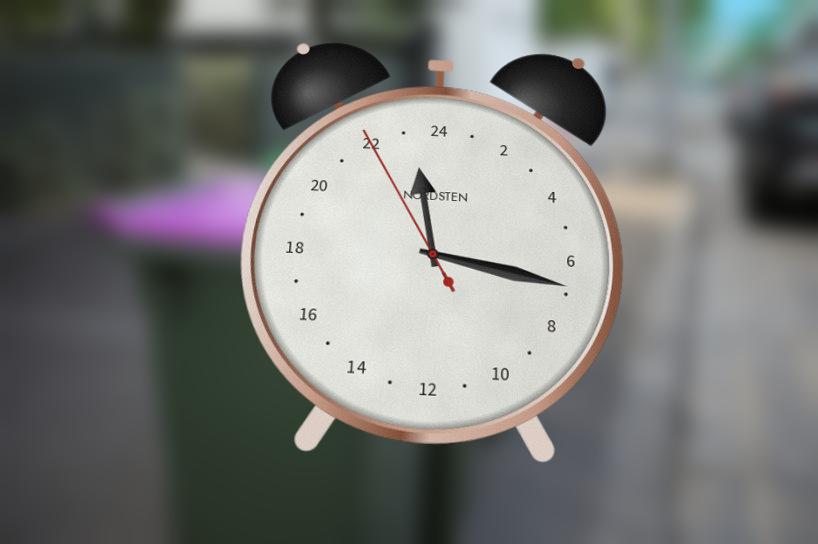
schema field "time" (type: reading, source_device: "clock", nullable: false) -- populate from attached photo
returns 23:16:55
